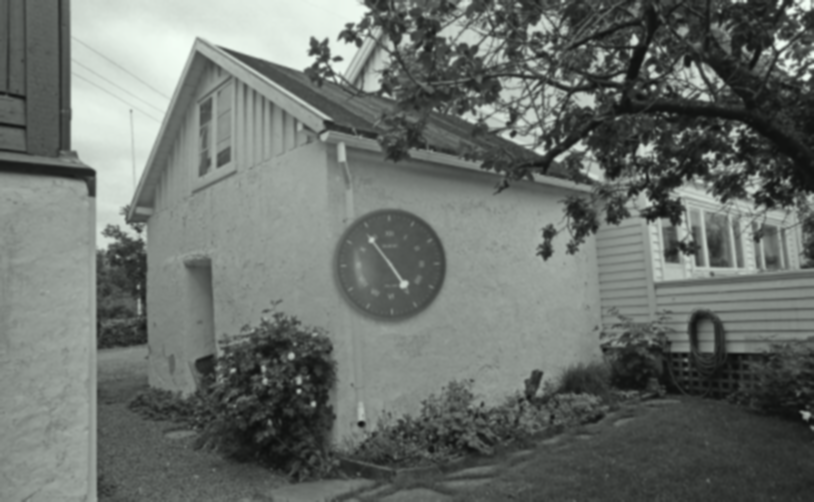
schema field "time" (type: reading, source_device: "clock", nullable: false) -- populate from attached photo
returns 4:54
